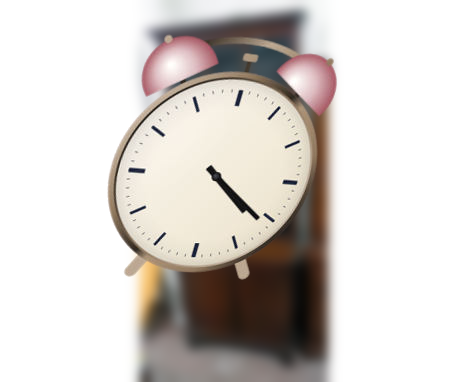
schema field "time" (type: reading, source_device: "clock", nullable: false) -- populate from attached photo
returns 4:21
